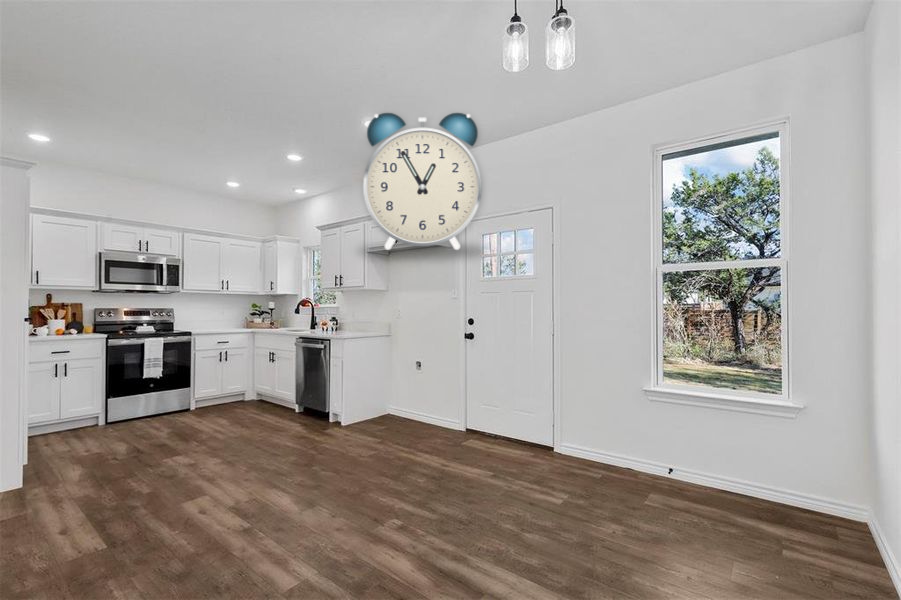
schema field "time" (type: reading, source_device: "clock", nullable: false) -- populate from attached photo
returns 12:55
